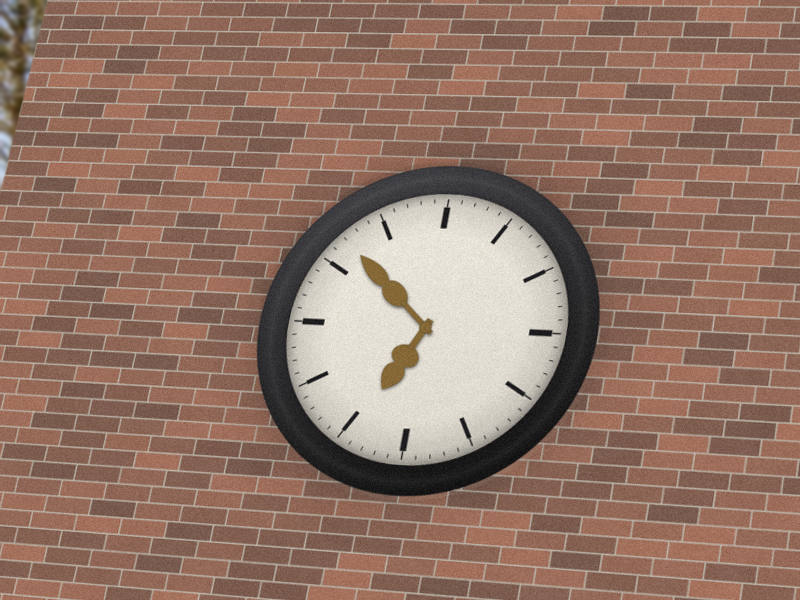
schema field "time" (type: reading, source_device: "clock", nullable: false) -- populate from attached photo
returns 6:52
